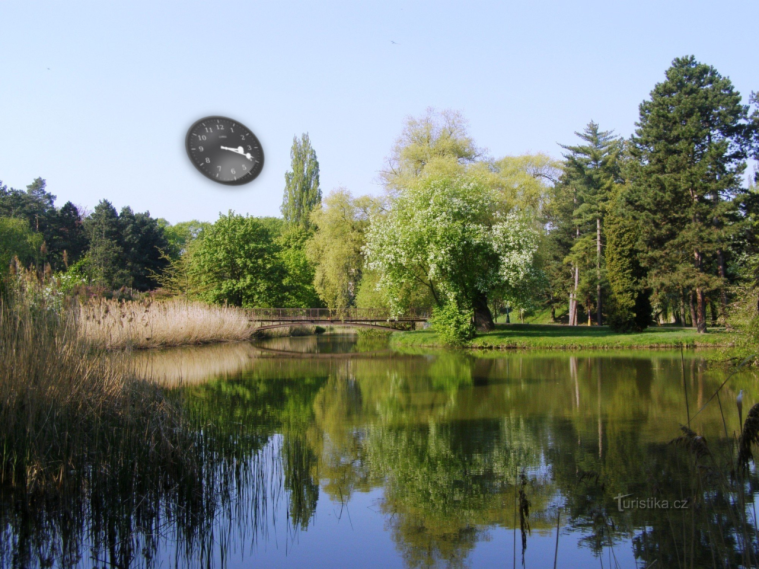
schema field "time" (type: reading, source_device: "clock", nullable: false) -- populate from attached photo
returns 3:19
